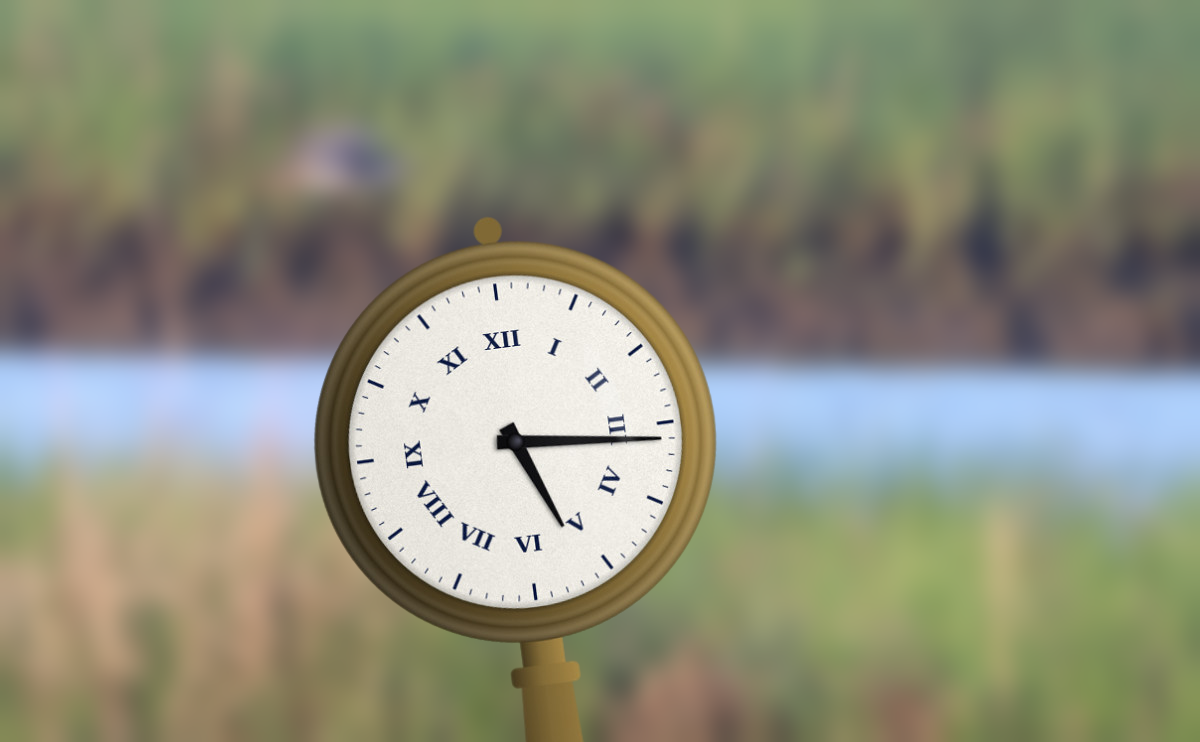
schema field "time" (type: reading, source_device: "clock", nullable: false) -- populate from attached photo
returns 5:16
